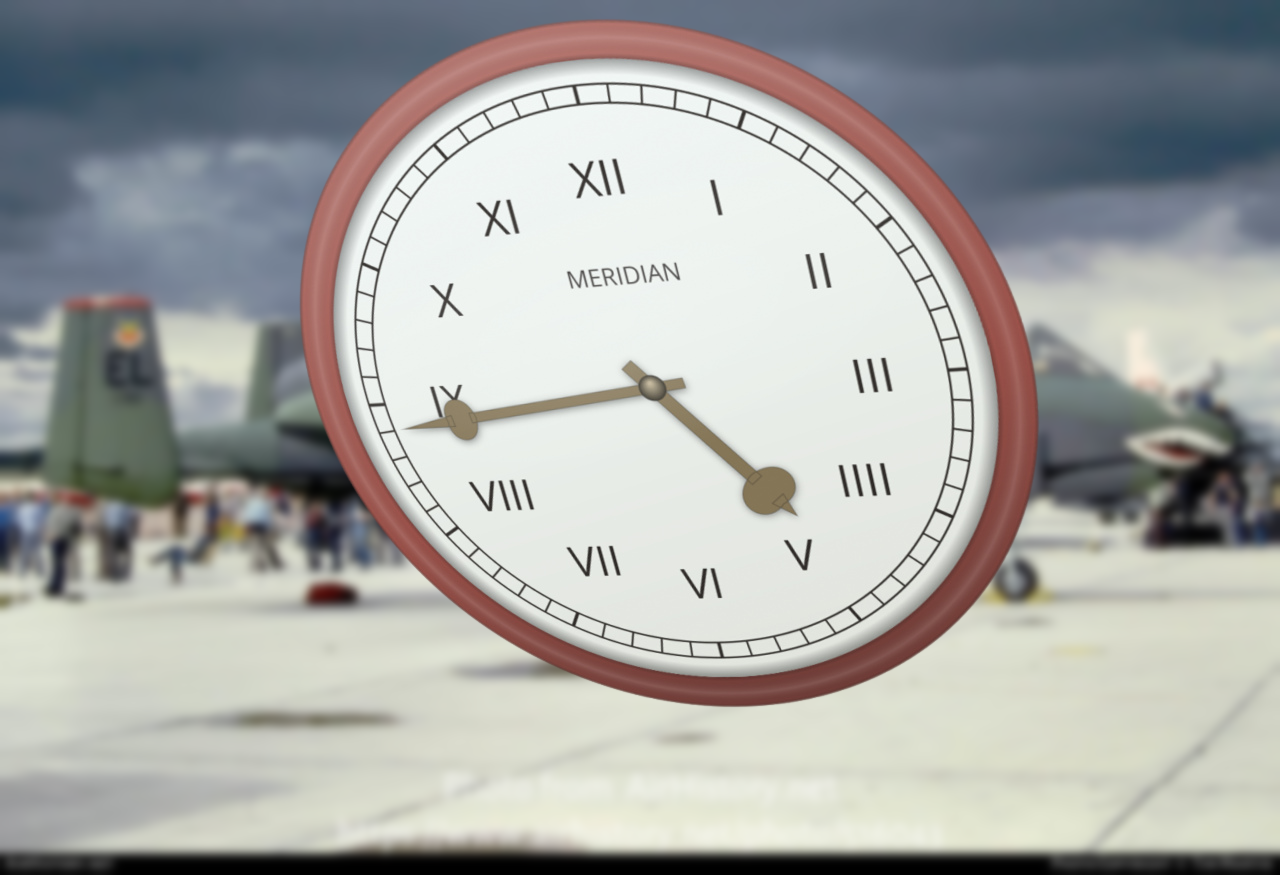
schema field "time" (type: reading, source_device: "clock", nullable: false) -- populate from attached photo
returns 4:44
